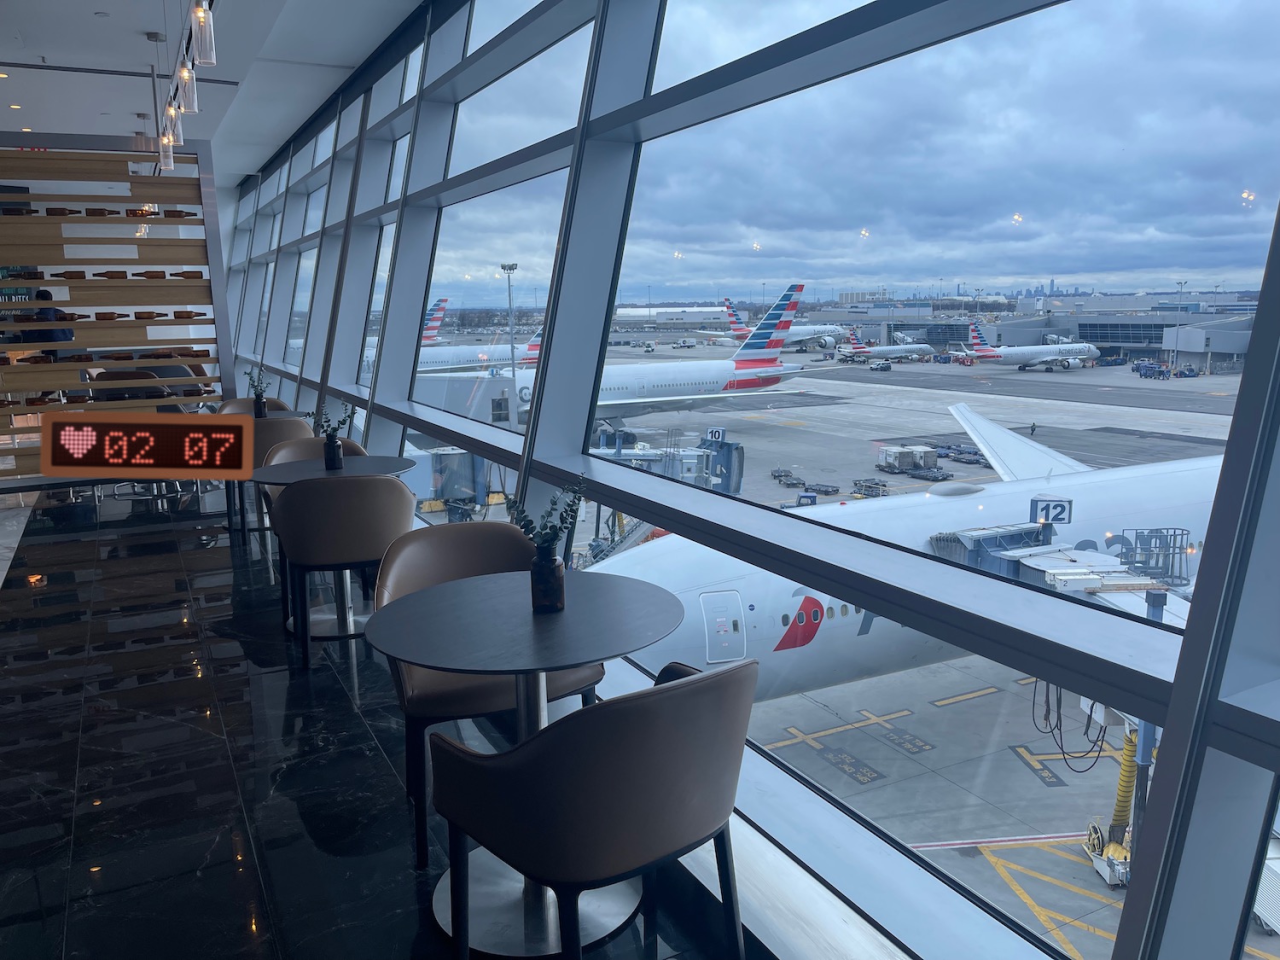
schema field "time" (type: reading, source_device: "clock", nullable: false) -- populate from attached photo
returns 2:07
